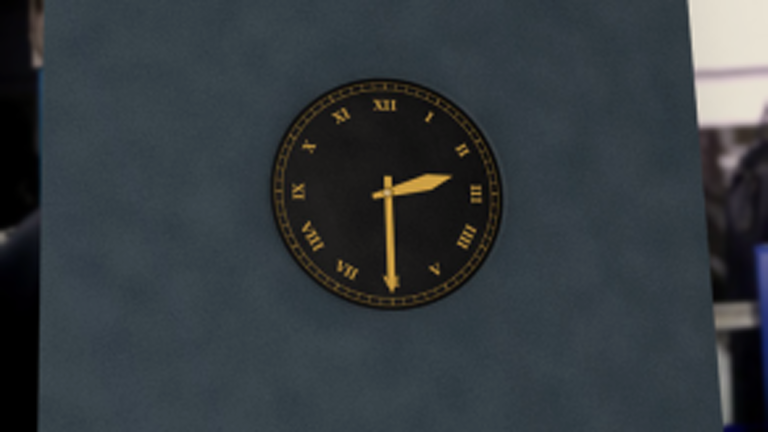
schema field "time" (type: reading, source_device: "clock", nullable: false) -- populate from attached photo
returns 2:30
